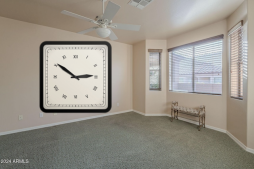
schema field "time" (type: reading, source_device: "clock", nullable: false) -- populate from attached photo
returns 2:51
